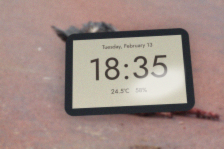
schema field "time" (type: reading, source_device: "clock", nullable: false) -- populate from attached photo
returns 18:35
